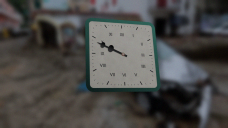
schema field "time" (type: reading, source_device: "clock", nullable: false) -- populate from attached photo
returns 9:49
